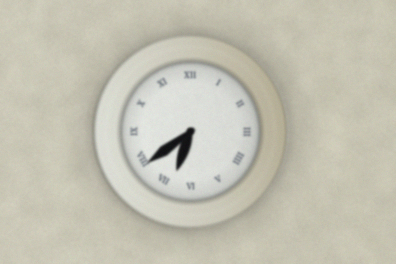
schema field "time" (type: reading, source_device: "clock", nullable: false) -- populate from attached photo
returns 6:39
